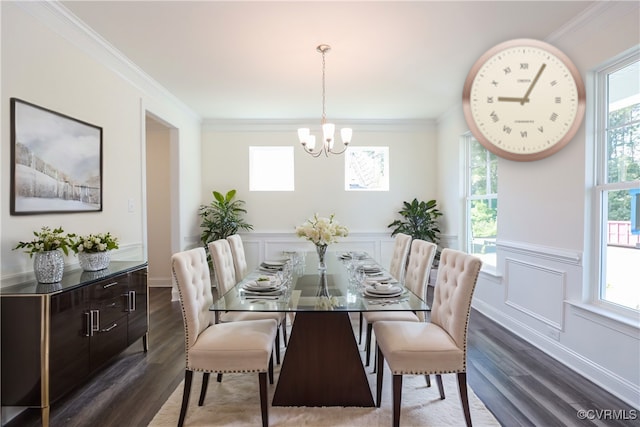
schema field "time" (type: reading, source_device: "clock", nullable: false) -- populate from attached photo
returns 9:05
